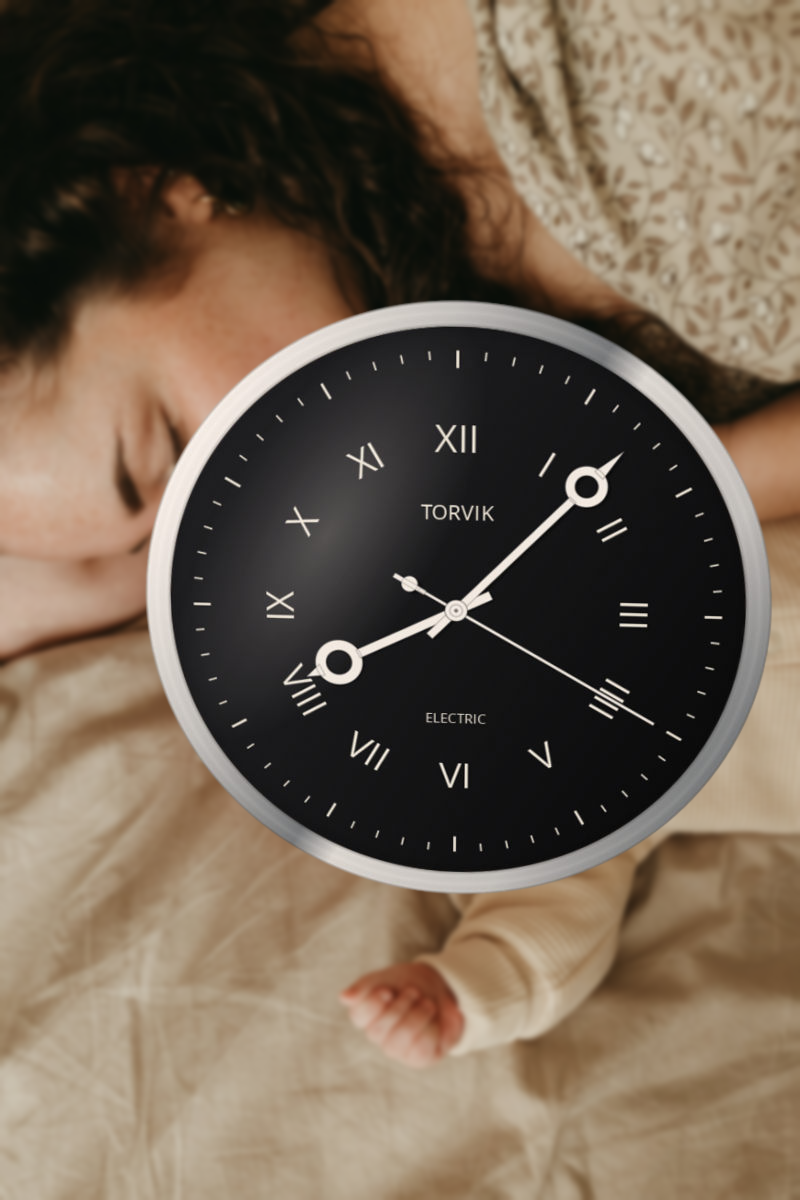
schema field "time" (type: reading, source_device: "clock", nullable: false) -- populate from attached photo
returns 8:07:20
